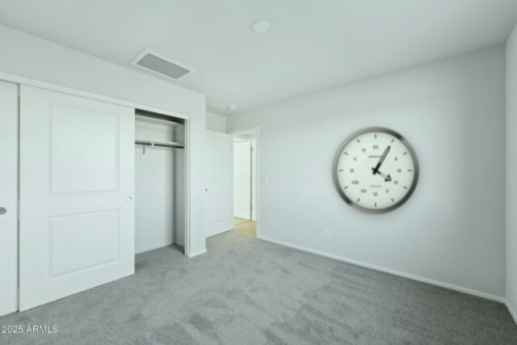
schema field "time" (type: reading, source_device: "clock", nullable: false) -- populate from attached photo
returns 4:05
